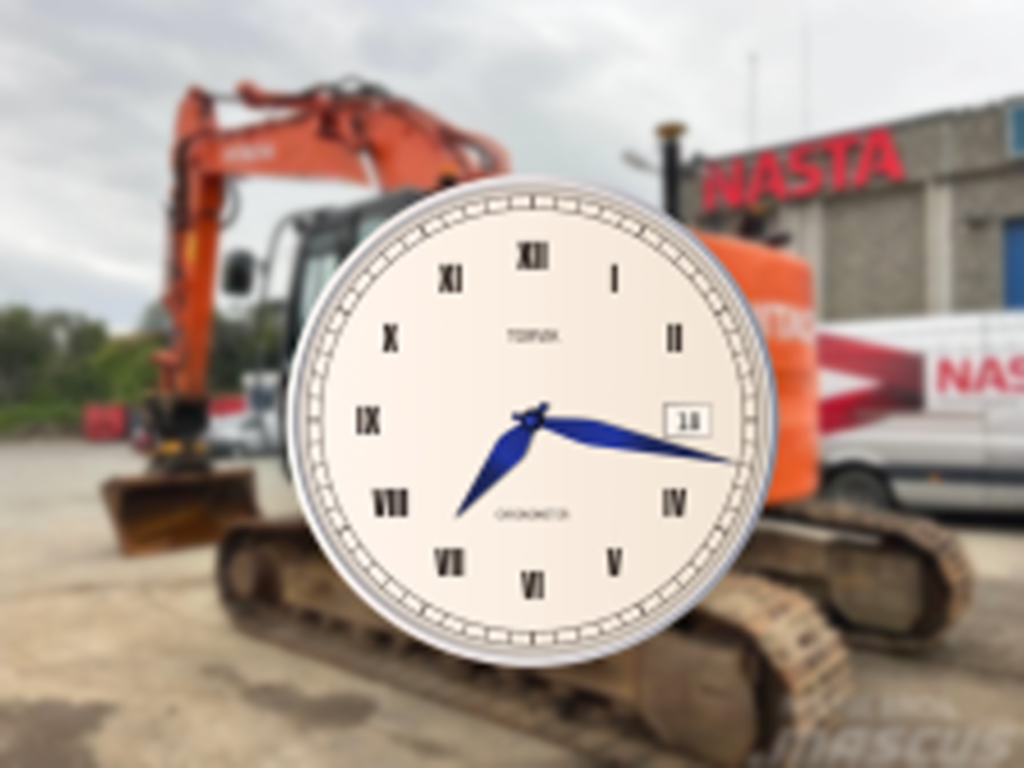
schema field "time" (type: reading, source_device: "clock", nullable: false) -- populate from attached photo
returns 7:17
